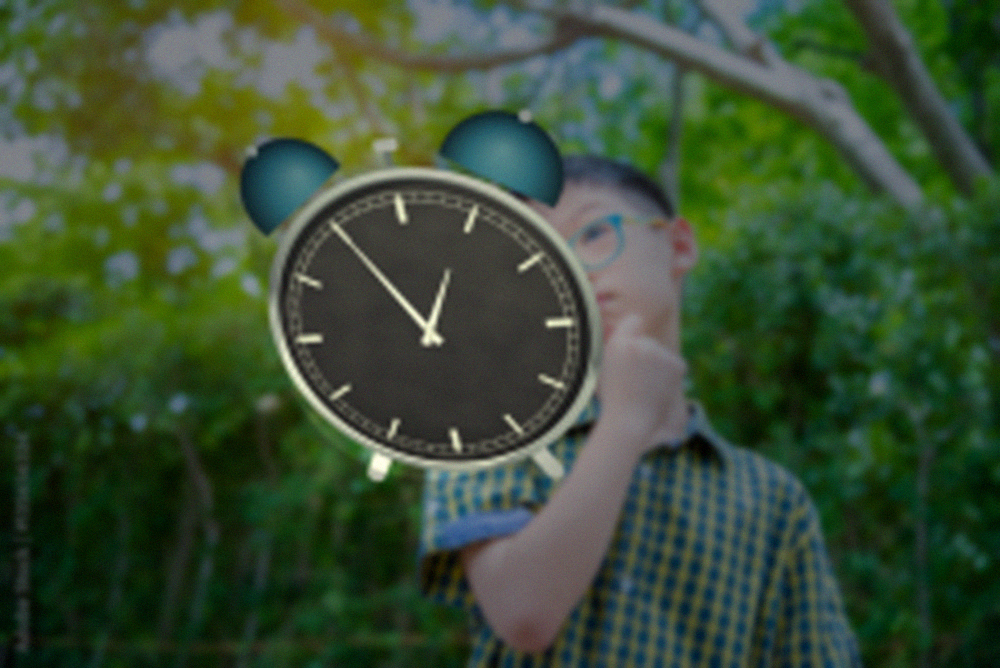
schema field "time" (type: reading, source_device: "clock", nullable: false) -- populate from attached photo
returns 12:55
